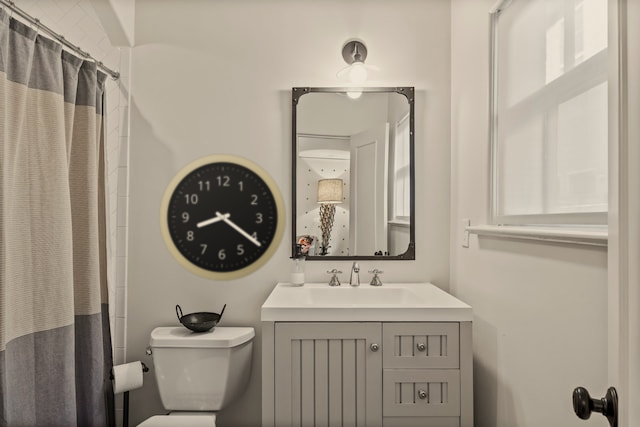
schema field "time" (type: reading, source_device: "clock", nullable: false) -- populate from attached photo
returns 8:21
